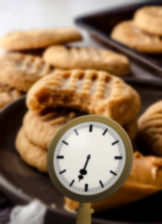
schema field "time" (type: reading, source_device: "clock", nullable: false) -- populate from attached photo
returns 6:33
